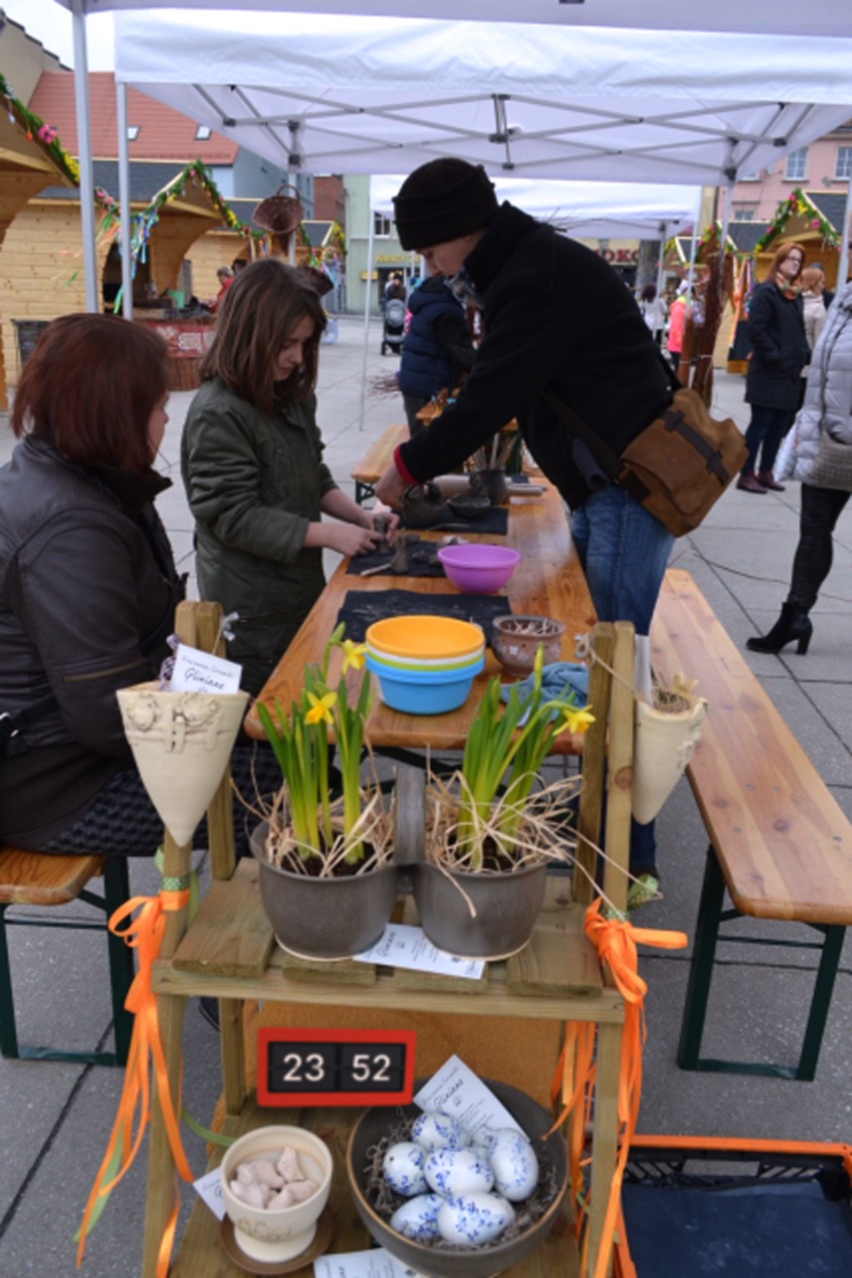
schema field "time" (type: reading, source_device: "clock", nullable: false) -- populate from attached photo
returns 23:52
